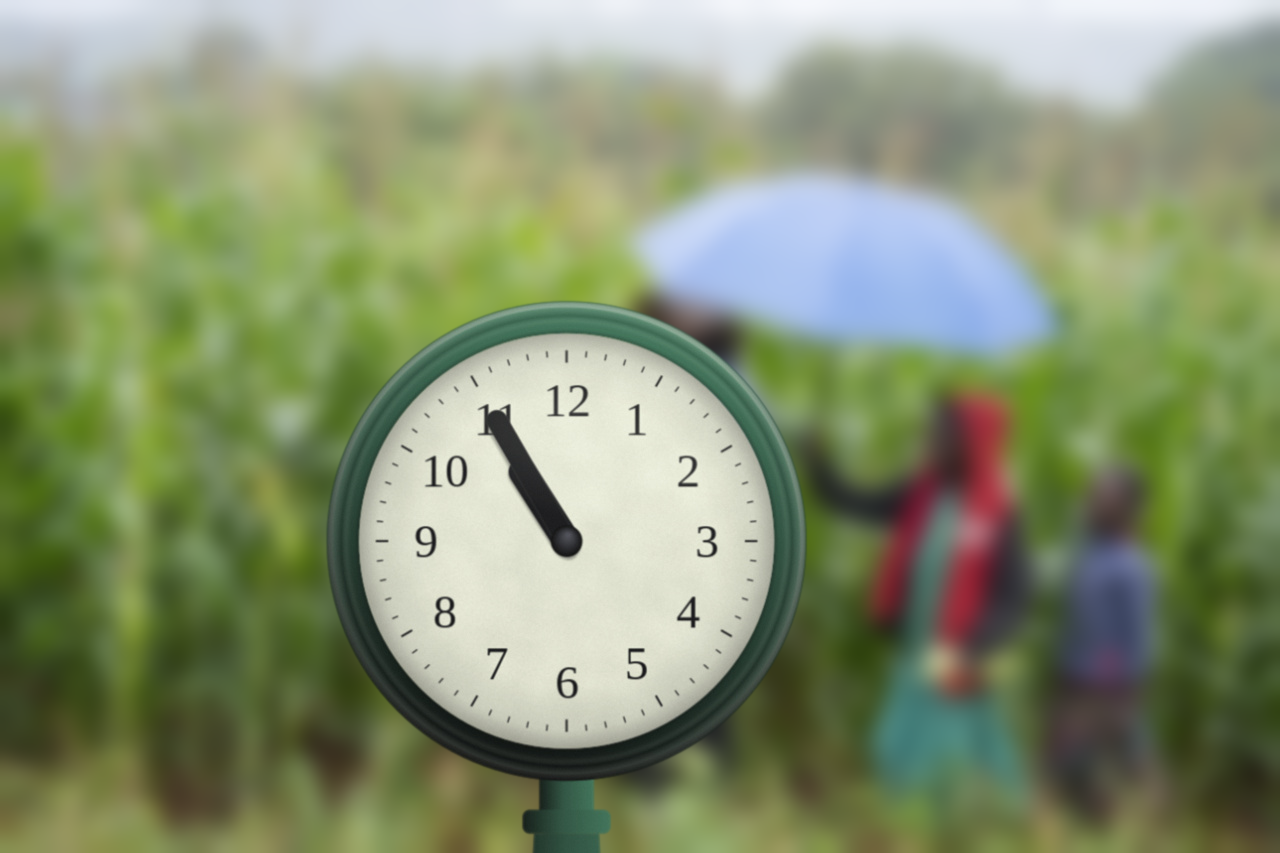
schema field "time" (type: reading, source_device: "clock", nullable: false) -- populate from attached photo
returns 10:55
